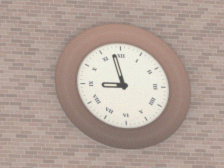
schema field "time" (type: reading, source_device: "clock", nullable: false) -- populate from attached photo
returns 8:58
